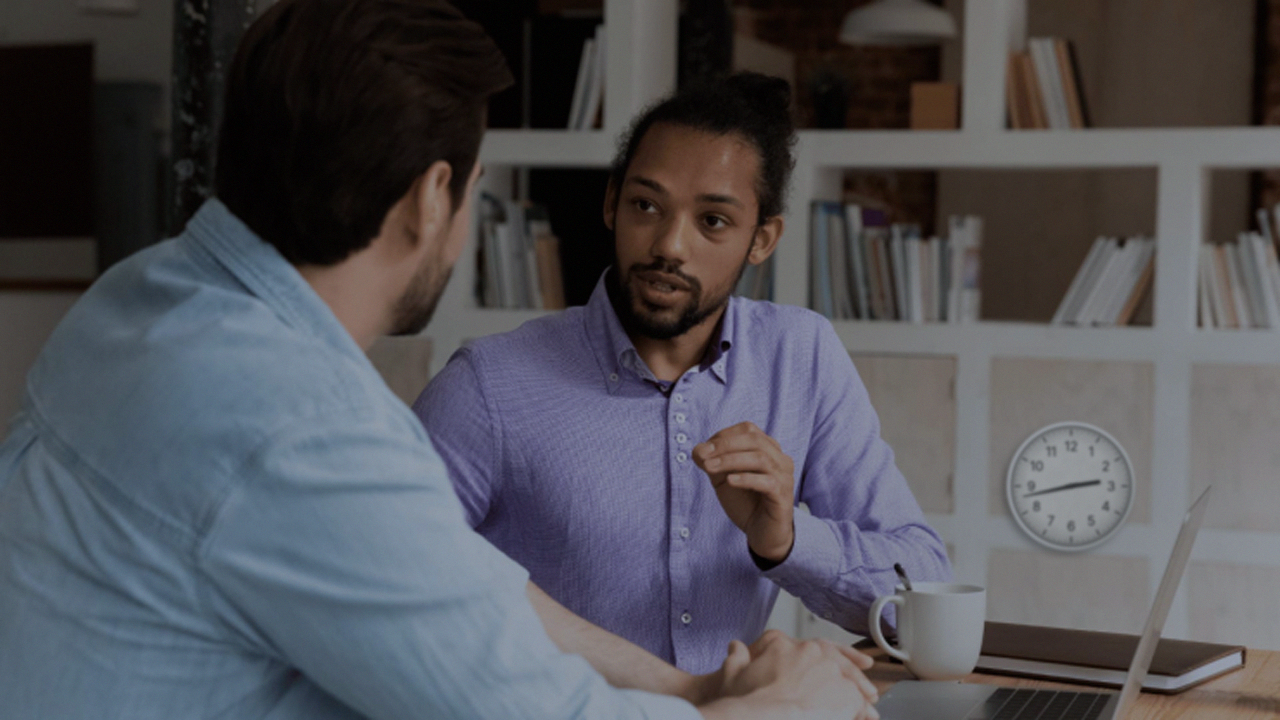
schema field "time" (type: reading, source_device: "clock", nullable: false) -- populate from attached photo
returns 2:43
